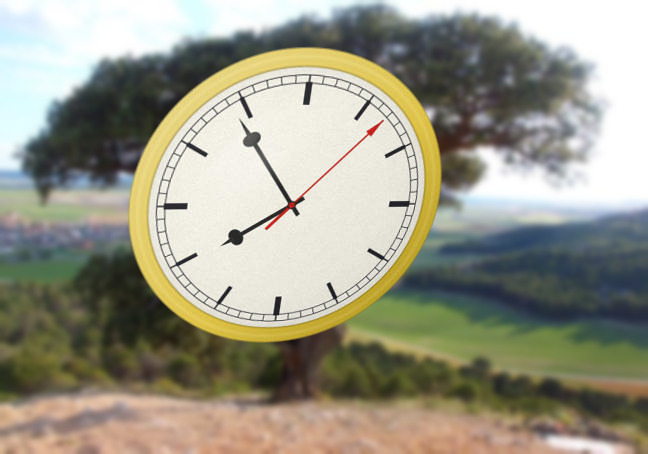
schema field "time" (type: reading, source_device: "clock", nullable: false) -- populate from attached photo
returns 7:54:07
